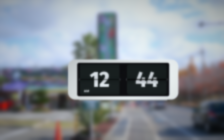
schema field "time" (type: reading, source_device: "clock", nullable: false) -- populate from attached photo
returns 12:44
